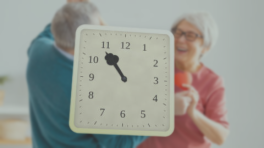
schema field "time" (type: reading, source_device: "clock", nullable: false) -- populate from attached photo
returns 10:54
